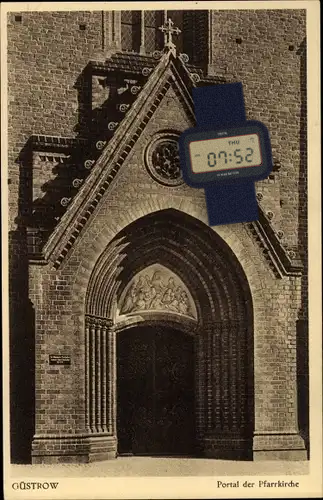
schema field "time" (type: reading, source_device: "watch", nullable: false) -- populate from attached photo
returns 7:52
